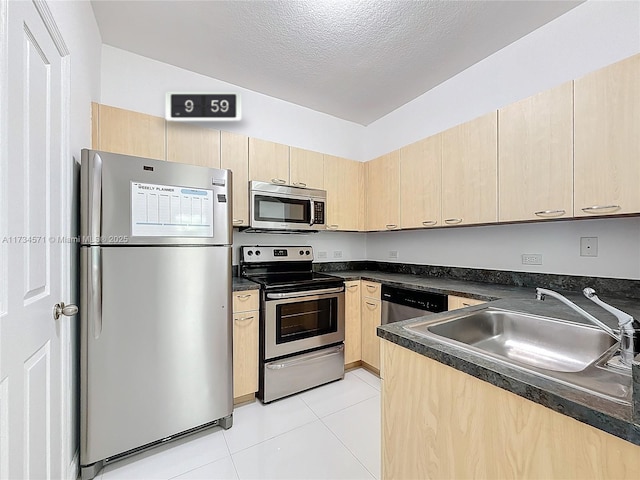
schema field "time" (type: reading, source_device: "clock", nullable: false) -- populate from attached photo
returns 9:59
